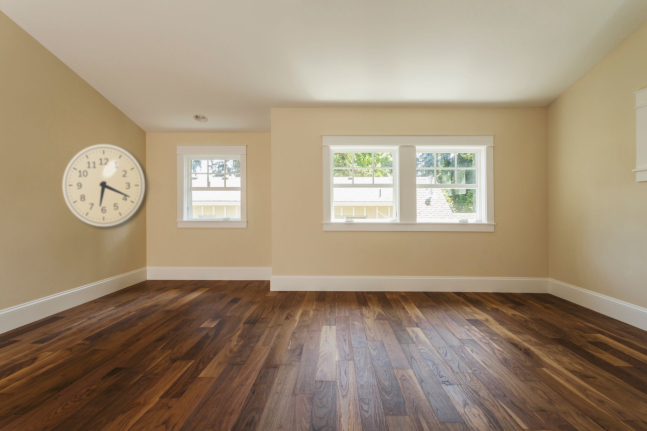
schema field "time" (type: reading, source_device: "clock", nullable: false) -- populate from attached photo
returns 6:19
